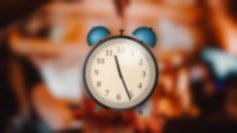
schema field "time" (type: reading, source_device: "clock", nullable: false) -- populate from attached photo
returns 11:26
